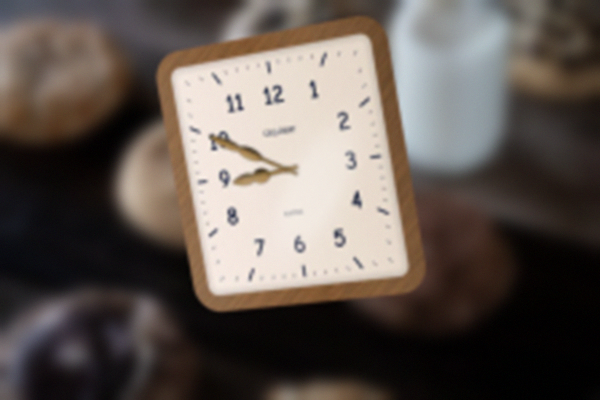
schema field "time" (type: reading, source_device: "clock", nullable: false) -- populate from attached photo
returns 8:50
